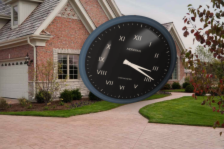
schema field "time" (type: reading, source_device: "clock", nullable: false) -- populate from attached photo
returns 3:19
